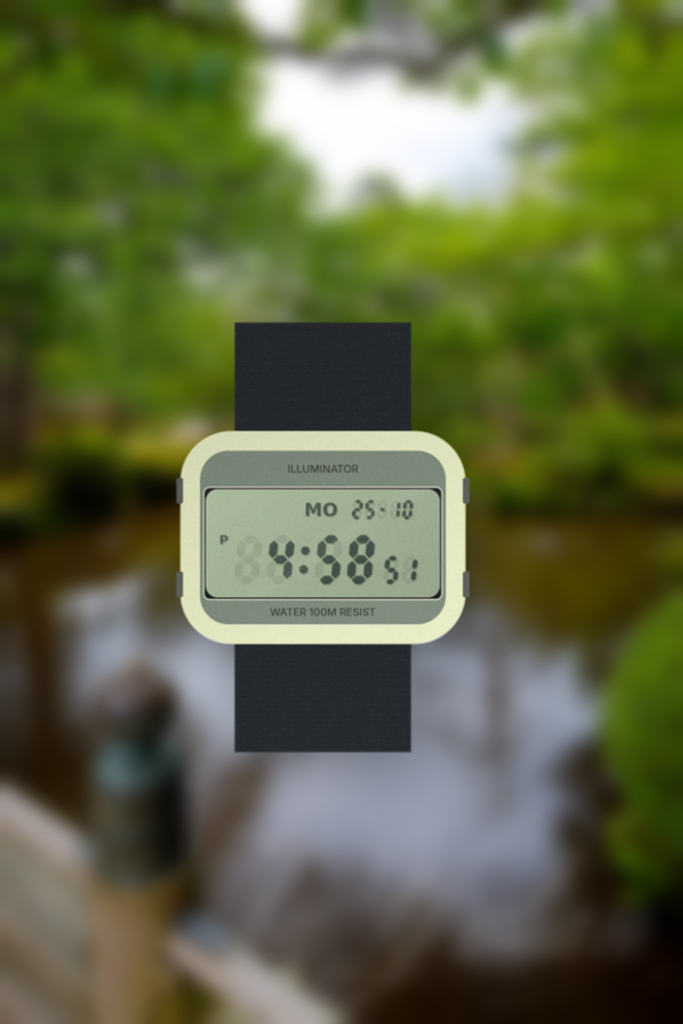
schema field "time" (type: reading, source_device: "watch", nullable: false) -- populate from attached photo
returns 4:58:51
